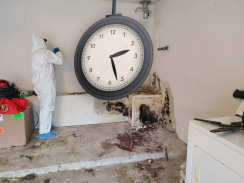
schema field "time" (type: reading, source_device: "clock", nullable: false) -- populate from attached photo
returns 2:27
